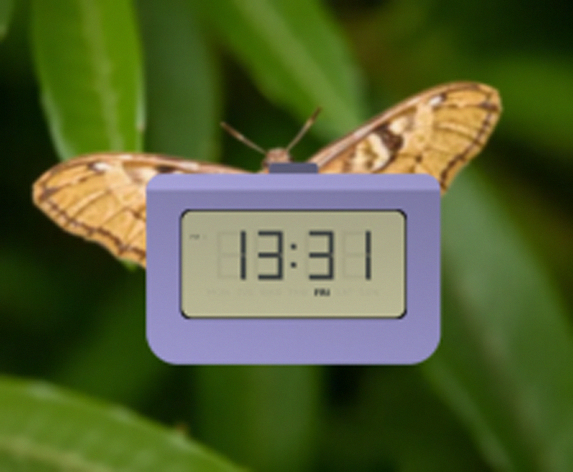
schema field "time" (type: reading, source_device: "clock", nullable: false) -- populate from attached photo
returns 13:31
